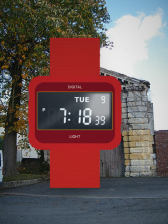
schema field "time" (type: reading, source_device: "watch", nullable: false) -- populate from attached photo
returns 7:18:39
